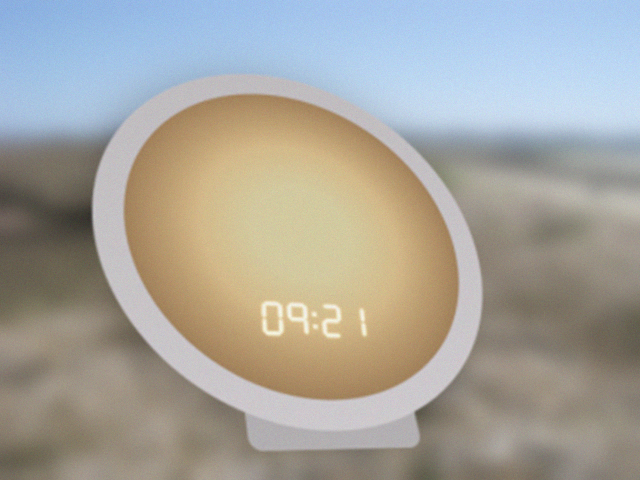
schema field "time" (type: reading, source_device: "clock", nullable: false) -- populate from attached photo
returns 9:21
